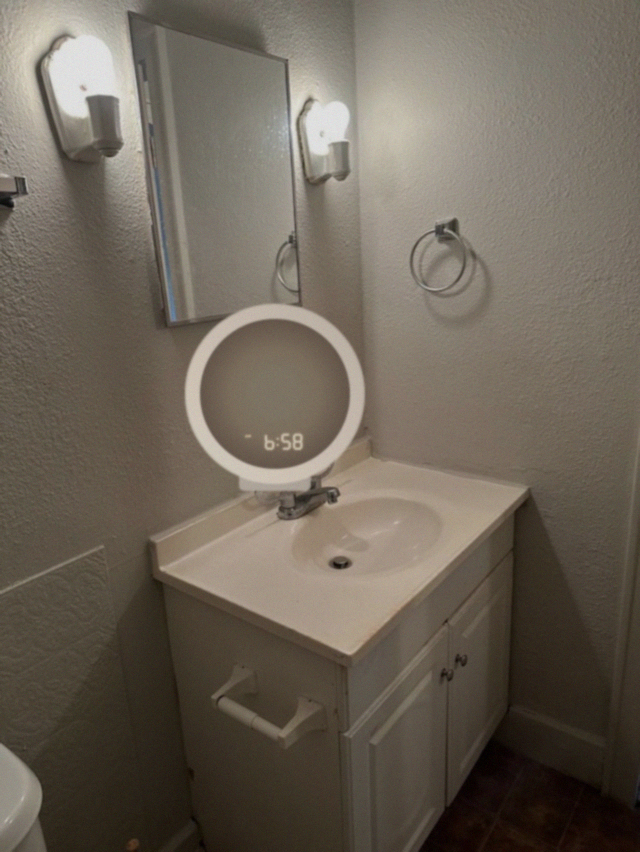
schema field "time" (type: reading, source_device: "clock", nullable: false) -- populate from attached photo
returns 6:58
